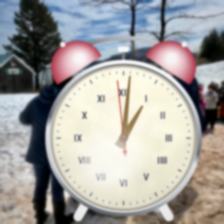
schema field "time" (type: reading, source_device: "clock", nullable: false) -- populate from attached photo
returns 1:00:59
